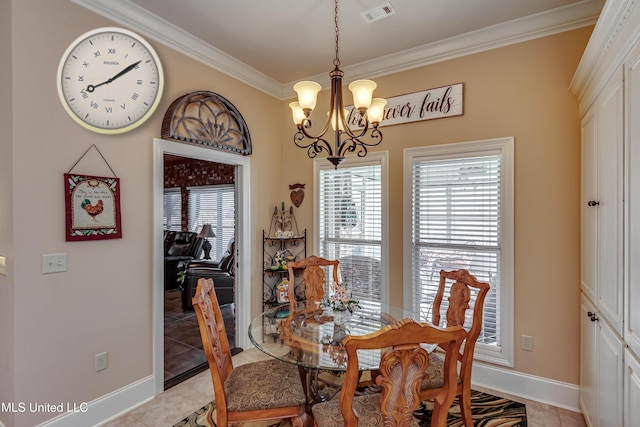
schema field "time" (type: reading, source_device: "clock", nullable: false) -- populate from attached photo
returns 8:09
